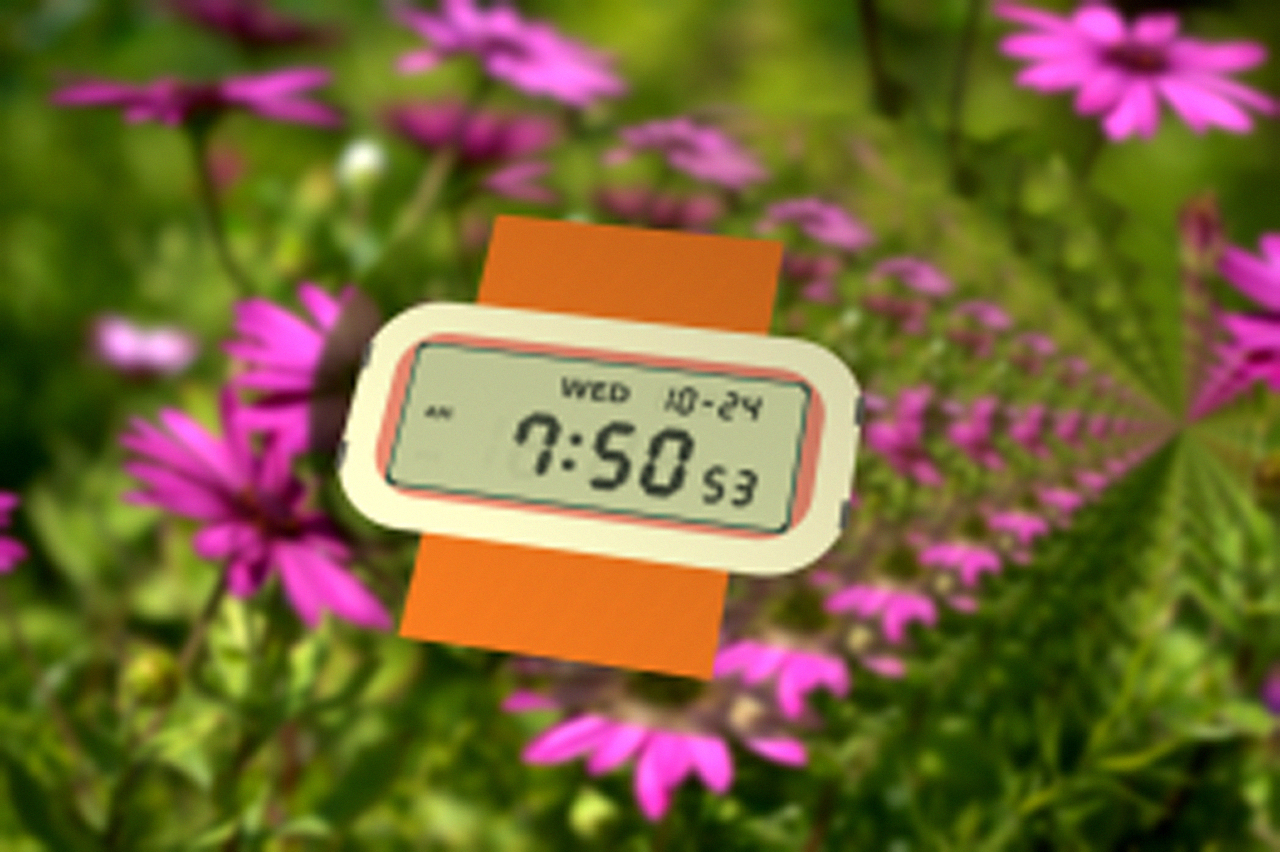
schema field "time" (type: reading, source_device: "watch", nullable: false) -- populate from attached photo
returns 7:50:53
